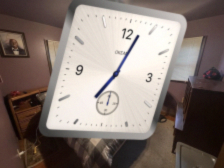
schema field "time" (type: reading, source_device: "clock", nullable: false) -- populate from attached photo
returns 7:03
